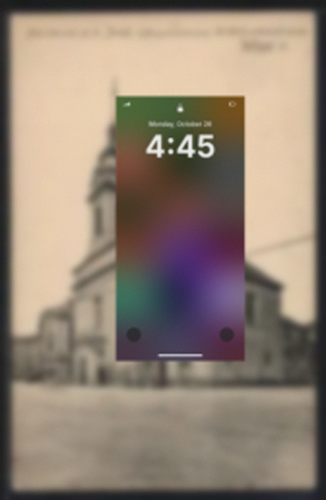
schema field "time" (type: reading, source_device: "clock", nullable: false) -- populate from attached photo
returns 4:45
